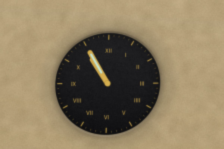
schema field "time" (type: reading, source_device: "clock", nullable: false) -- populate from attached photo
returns 10:55
